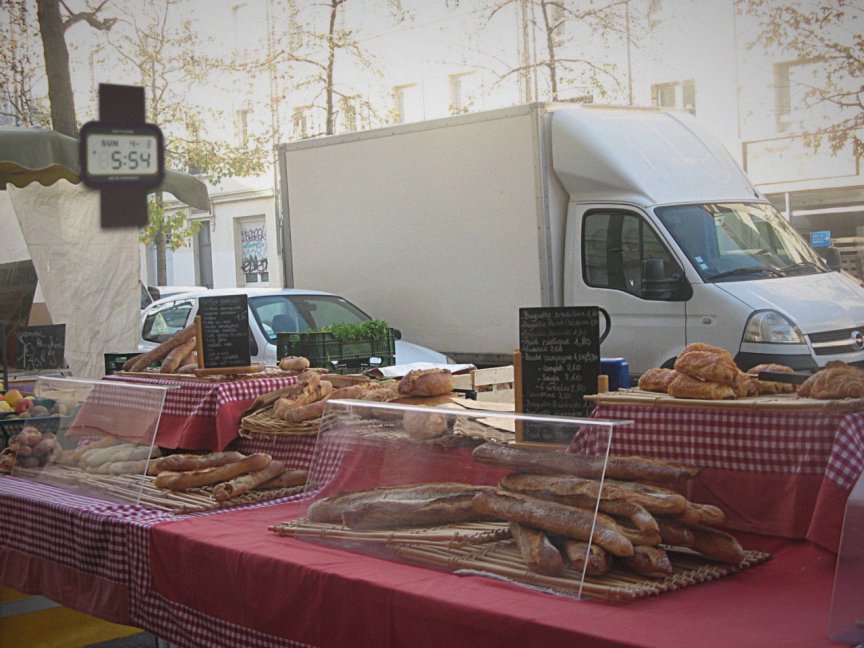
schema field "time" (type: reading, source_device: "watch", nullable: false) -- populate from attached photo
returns 5:54
